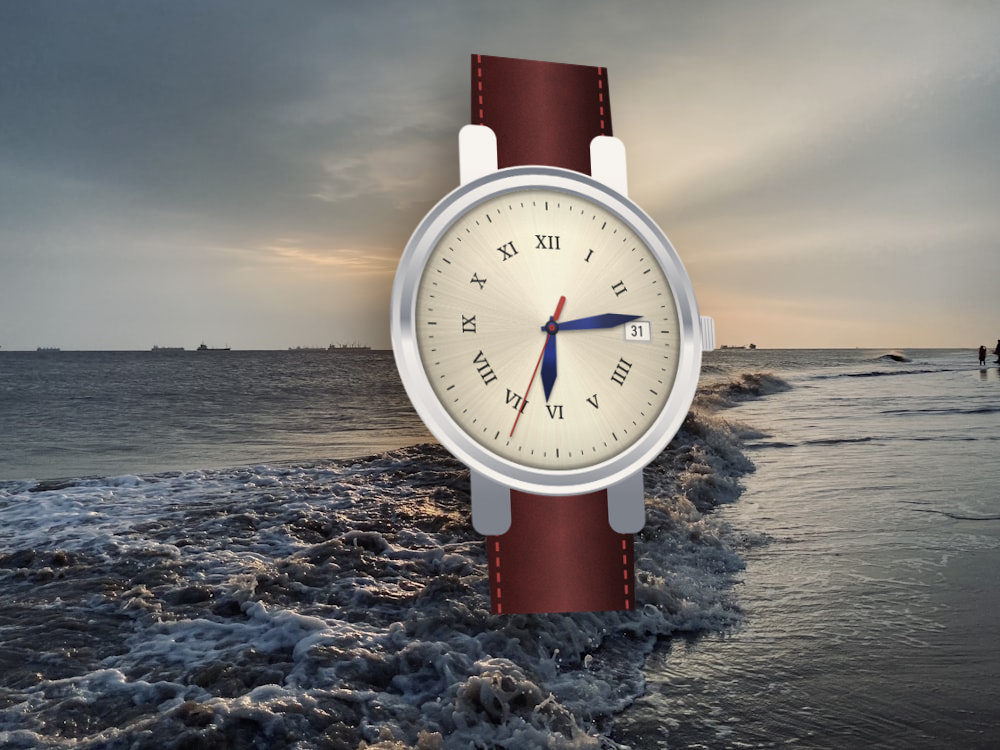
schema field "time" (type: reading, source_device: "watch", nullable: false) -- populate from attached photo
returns 6:13:34
